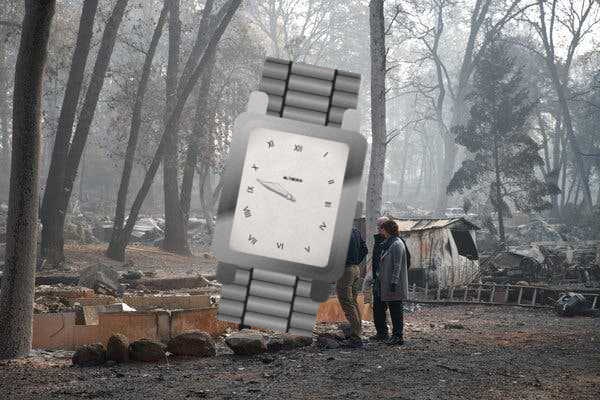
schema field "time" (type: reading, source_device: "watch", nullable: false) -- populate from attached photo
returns 9:48
